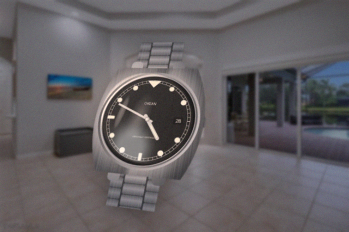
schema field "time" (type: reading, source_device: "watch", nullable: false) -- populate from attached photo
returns 4:49
